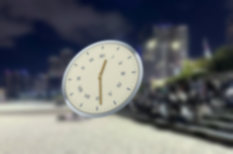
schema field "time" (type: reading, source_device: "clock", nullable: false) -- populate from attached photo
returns 12:29
